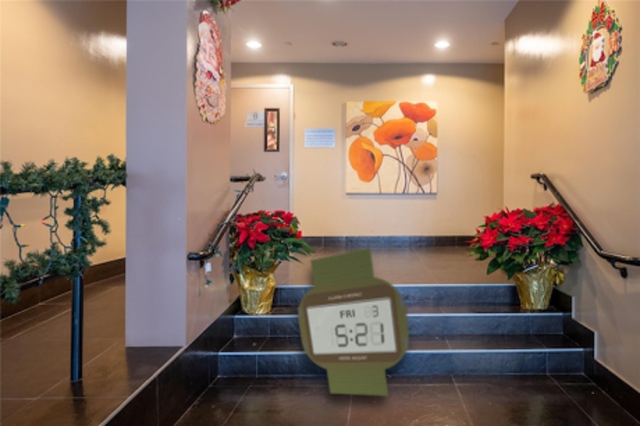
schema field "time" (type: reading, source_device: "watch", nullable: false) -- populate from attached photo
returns 5:21
